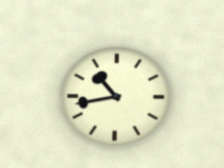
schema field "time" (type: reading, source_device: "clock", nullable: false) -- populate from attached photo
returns 10:43
